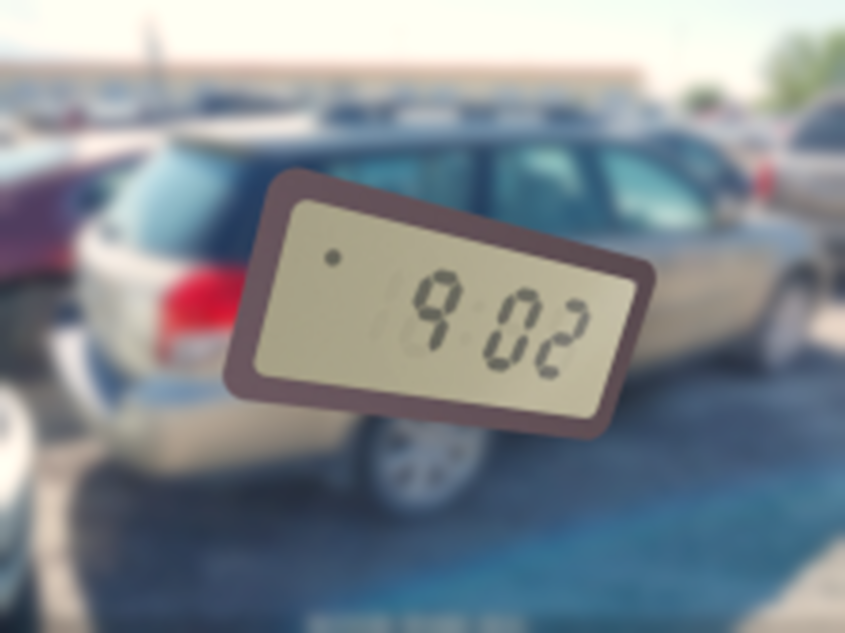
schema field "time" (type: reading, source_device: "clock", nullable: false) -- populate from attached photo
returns 9:02
